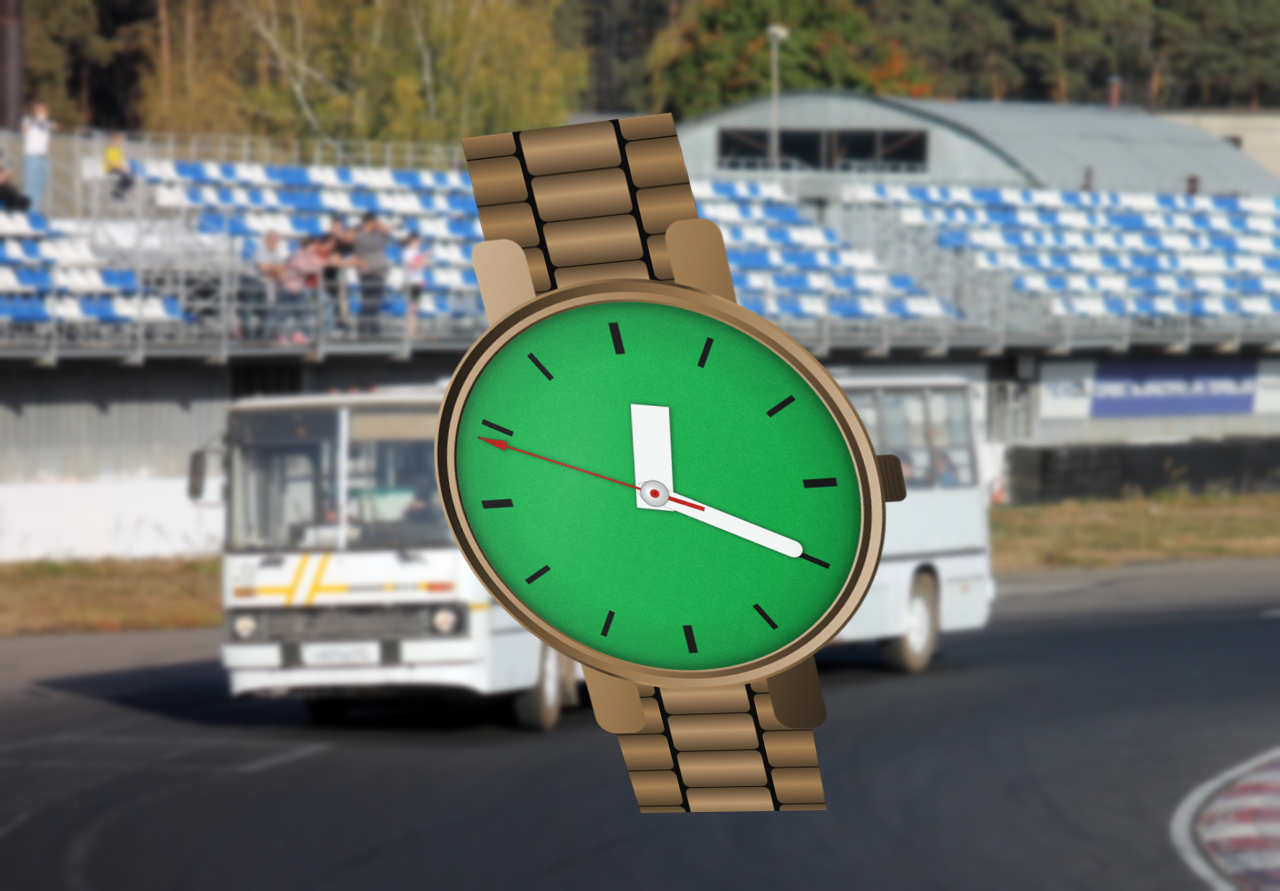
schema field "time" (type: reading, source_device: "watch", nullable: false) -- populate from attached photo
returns 12:19:49
